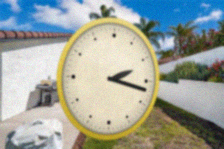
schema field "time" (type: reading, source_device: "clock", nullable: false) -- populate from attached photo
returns 2:17
